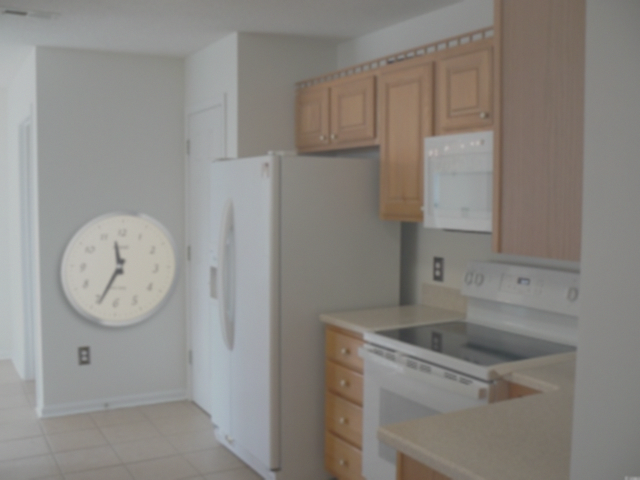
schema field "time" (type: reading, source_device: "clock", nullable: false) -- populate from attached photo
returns 11:34
